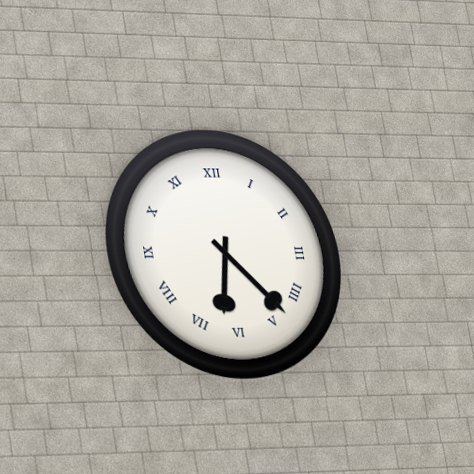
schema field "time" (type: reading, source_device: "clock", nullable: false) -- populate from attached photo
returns 6:23
